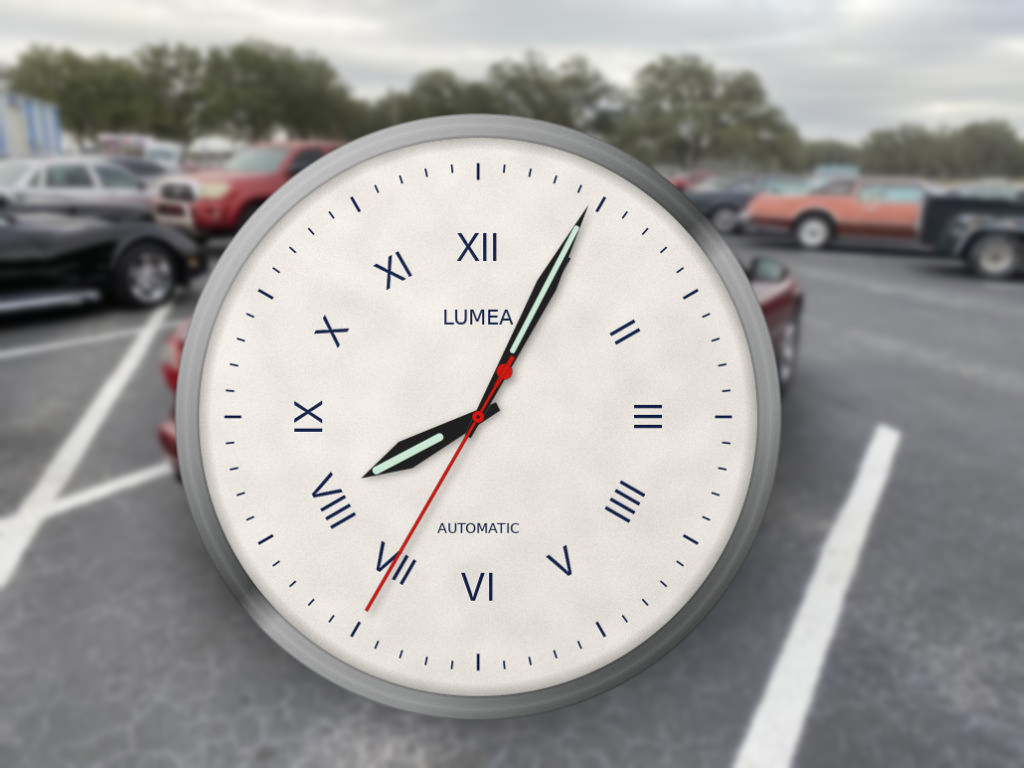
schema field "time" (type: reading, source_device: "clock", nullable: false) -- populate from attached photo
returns 8:04:35
